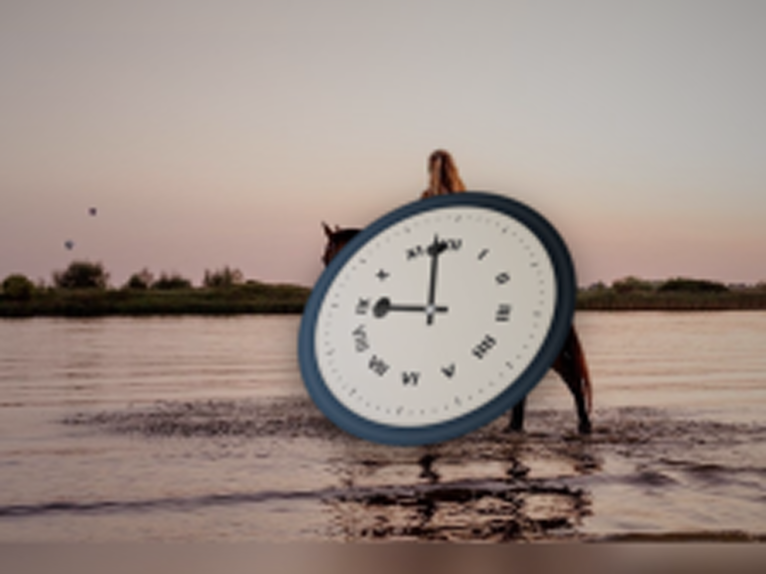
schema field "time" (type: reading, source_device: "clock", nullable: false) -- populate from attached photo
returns 8:58
